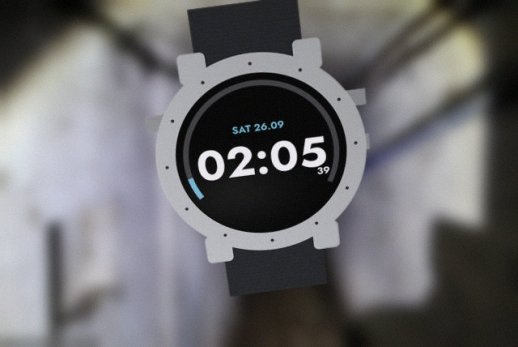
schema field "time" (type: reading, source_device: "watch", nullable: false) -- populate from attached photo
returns 2:05:39
